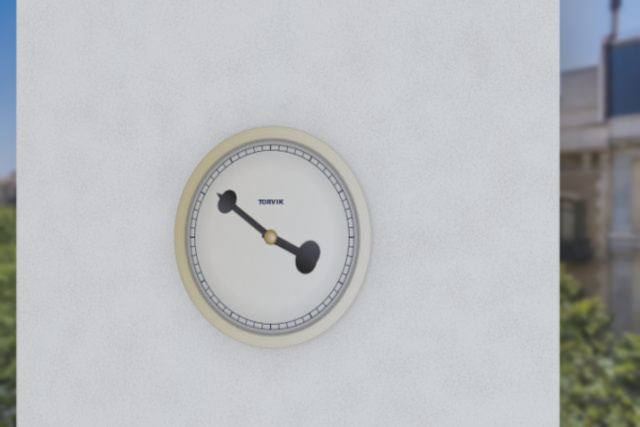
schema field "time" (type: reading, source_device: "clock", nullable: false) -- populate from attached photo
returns 3:51
